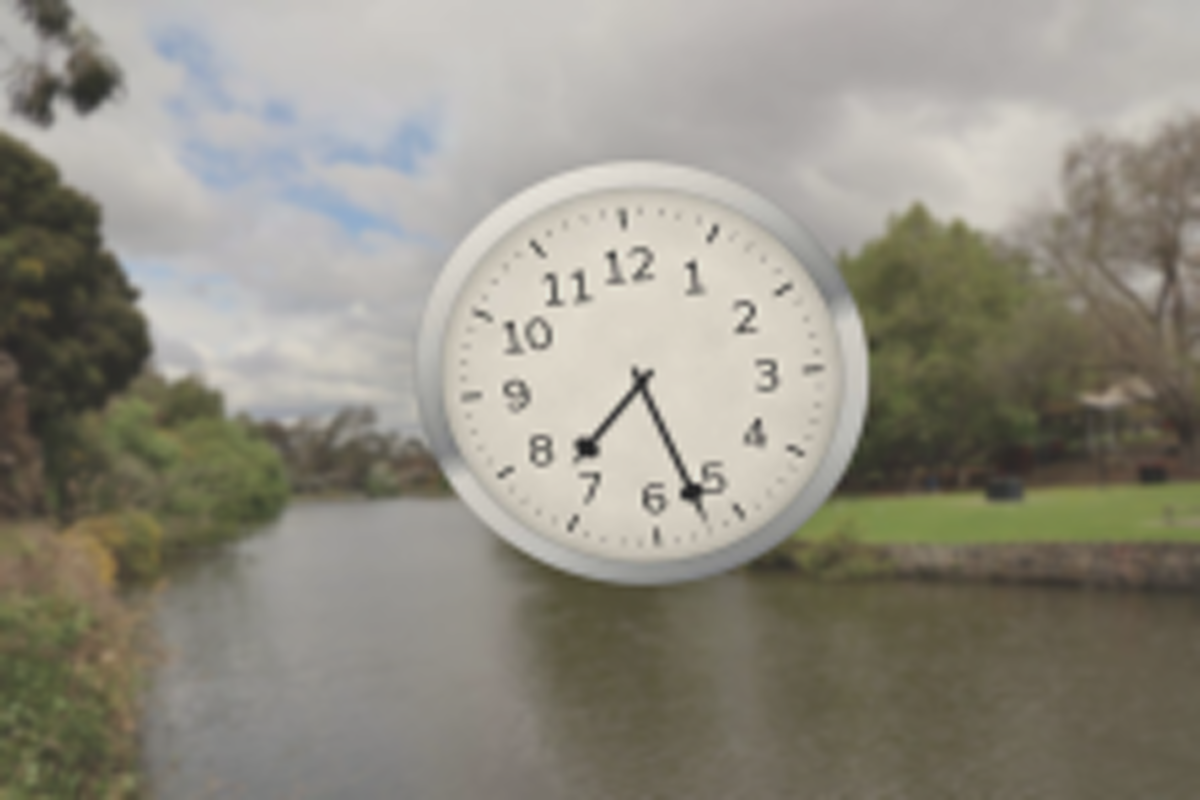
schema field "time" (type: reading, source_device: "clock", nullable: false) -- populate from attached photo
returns 7:27
